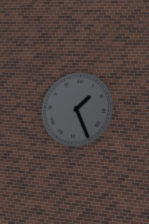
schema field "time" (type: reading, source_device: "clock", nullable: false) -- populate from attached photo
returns 1:25
